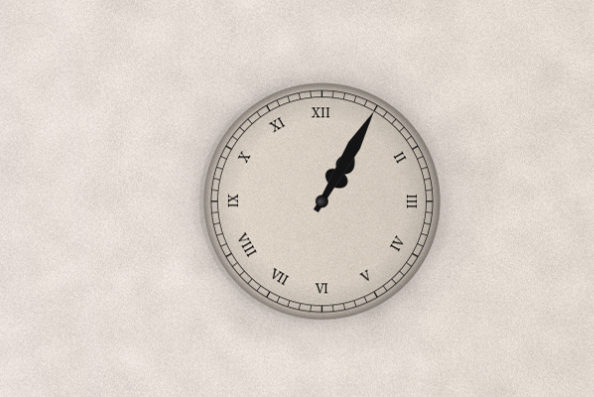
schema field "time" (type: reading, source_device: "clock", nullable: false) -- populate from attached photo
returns 1:05
